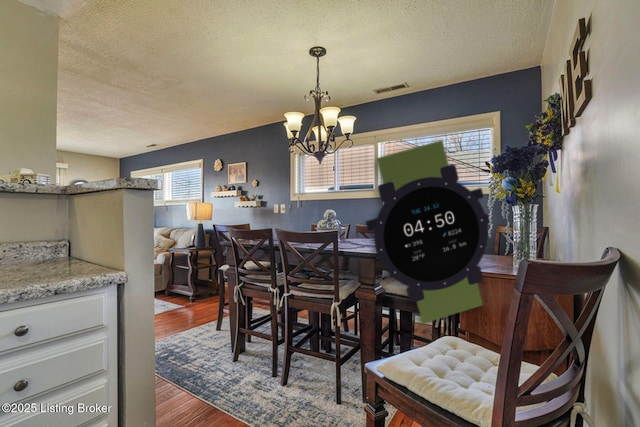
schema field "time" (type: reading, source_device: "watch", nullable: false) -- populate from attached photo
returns 4:50
